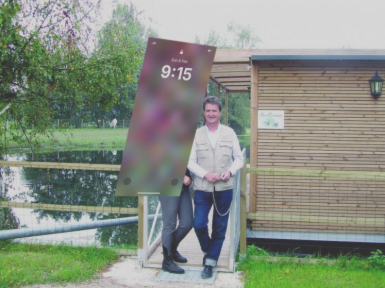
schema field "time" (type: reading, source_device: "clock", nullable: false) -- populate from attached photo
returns 9:15
